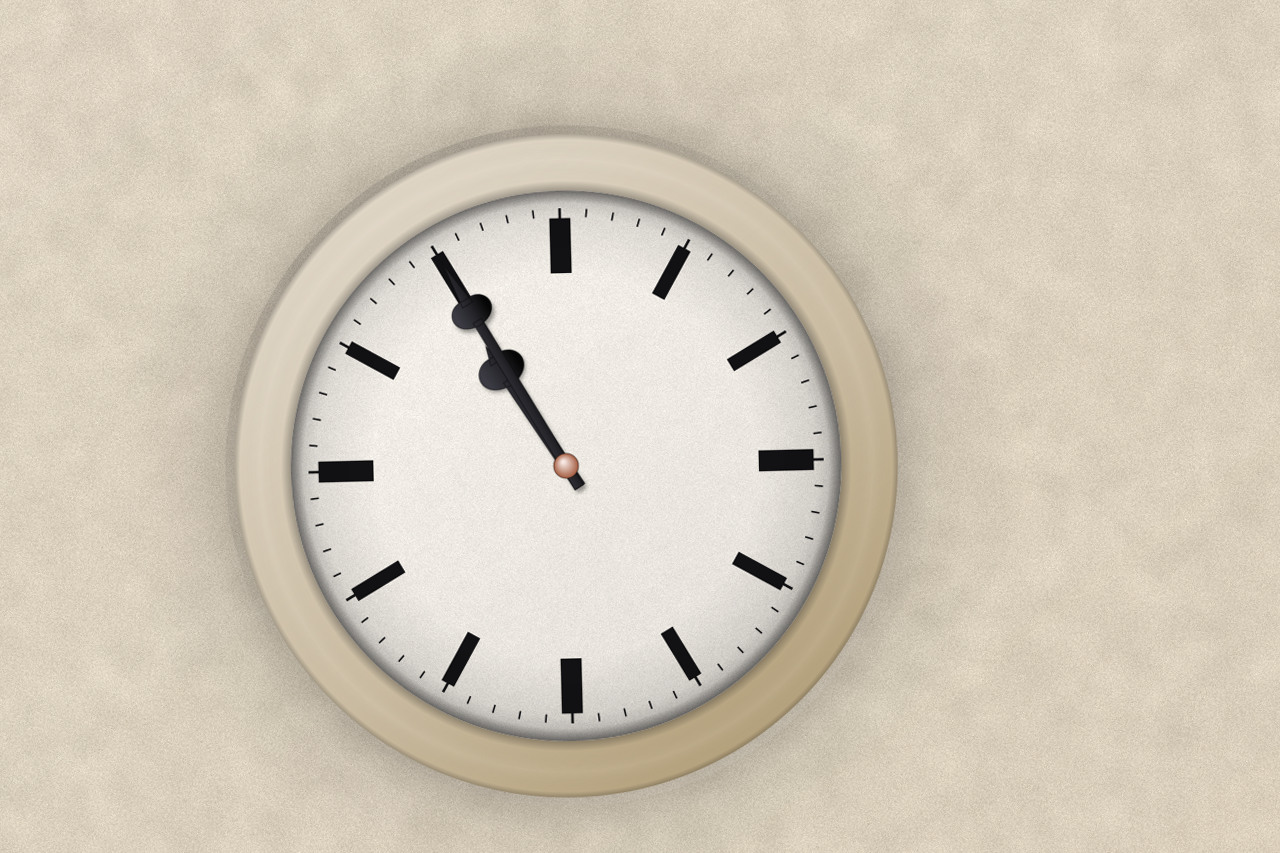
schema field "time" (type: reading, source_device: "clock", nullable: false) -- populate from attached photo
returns 10:55
